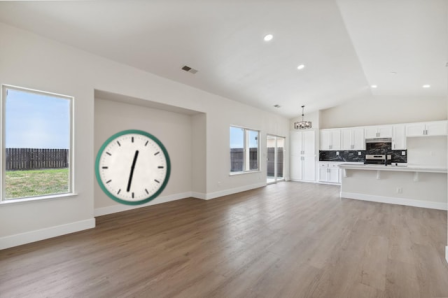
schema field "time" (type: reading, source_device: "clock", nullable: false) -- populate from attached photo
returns 12:32
